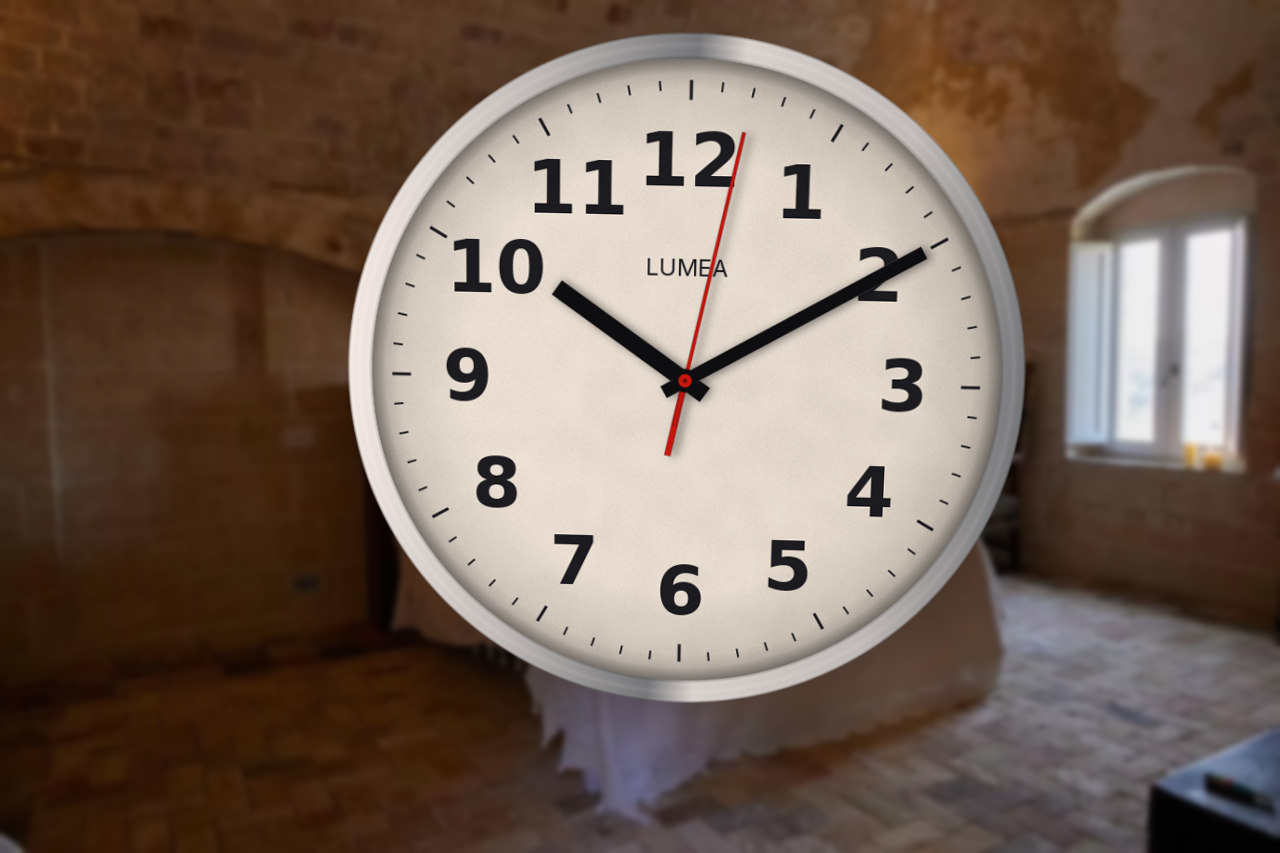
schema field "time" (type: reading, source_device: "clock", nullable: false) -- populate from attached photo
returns 10:10:02
